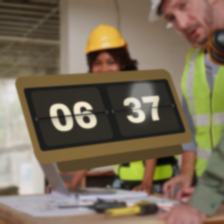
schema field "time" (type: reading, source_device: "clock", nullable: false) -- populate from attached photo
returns 6:37
